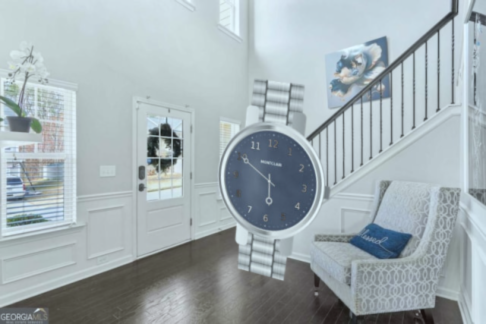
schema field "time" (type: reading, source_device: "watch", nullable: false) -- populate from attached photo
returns 5:50
